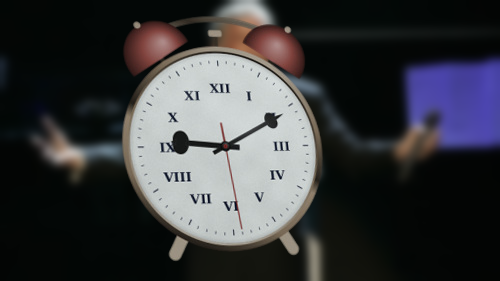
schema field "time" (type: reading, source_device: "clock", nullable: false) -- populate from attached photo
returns 9:10:29
